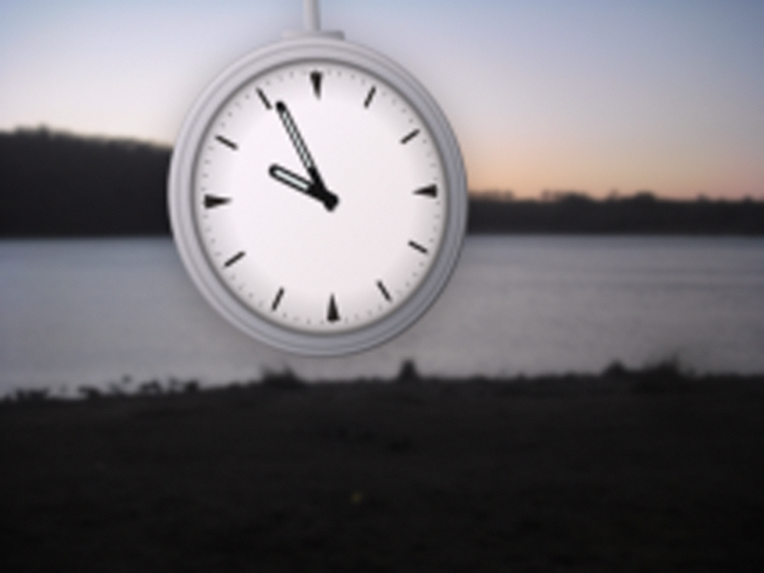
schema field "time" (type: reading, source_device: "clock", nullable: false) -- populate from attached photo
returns 9:56
